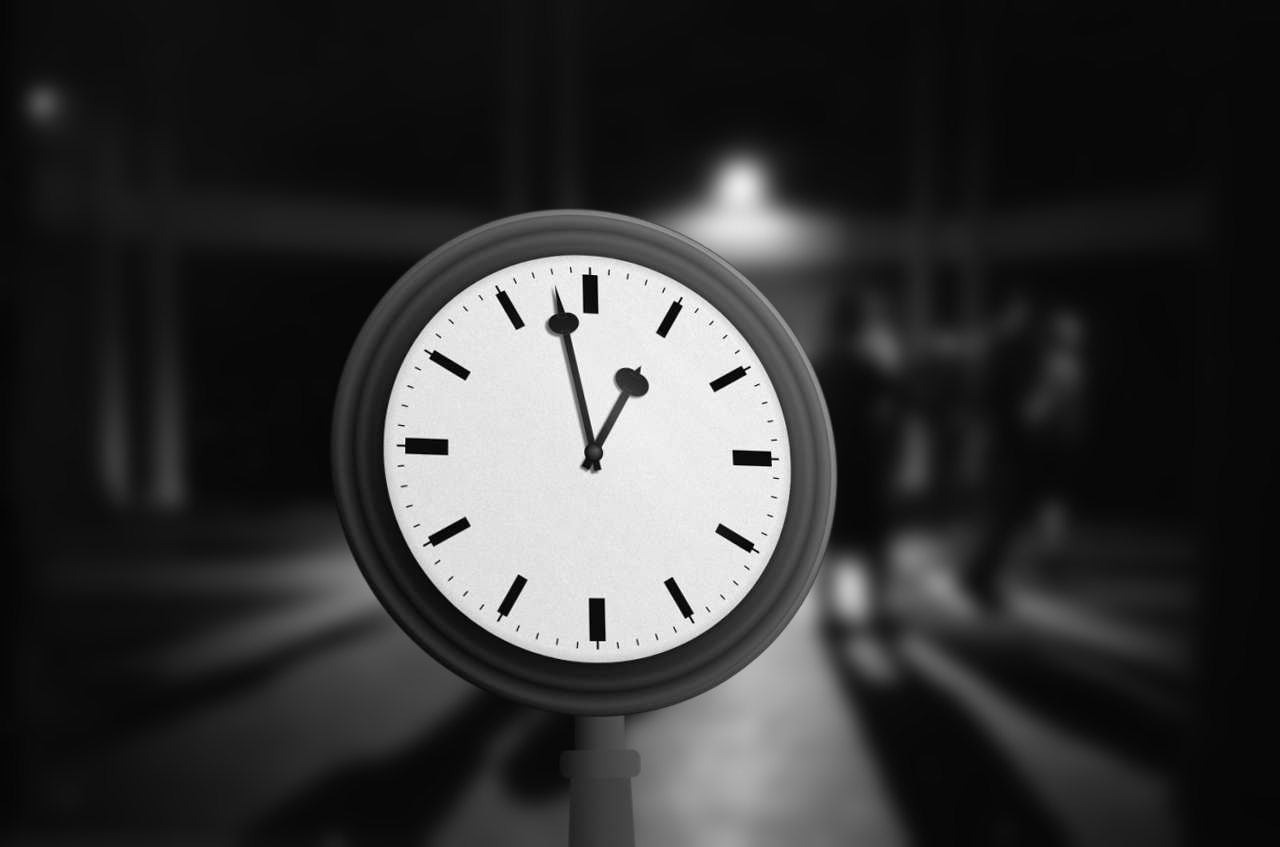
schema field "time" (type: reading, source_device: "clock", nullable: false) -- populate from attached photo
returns 12:58
